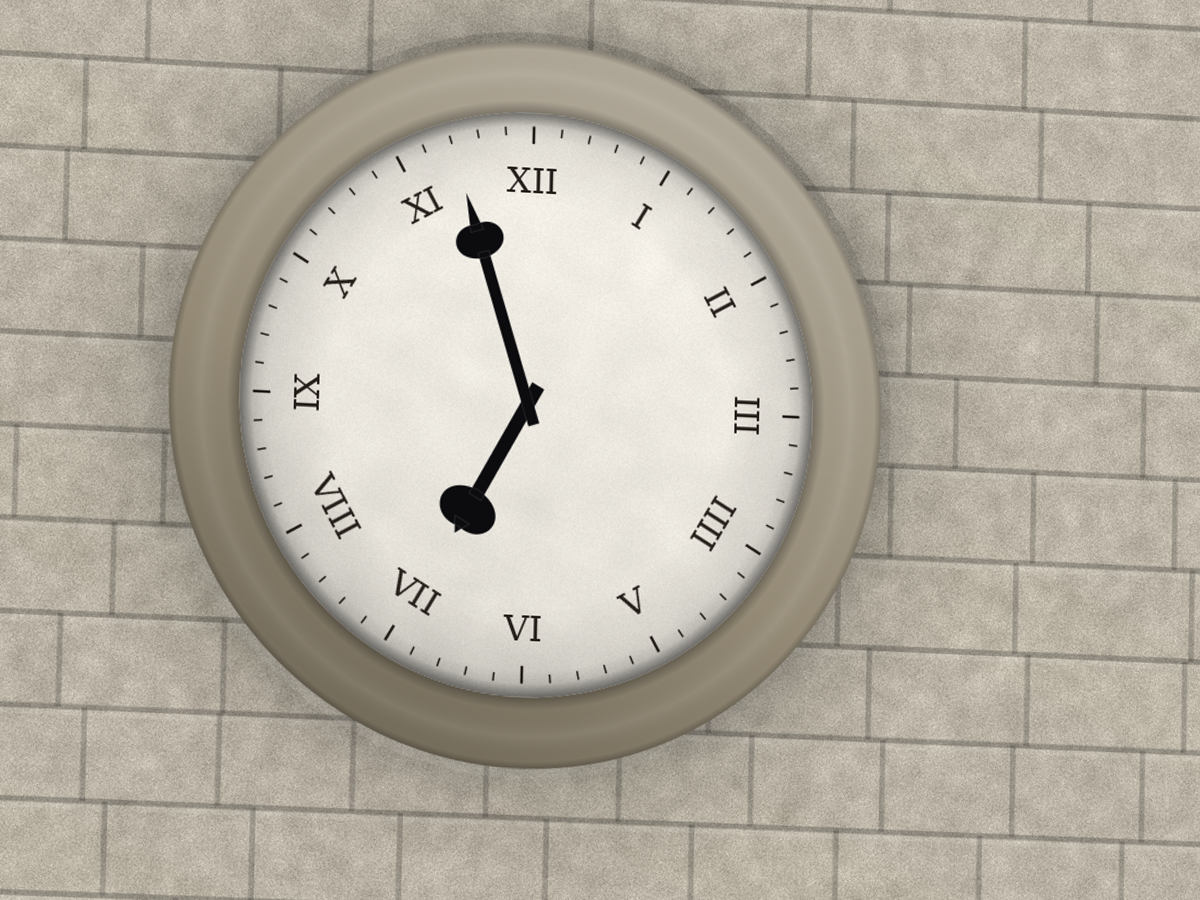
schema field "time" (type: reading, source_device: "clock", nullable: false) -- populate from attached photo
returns 6:57
